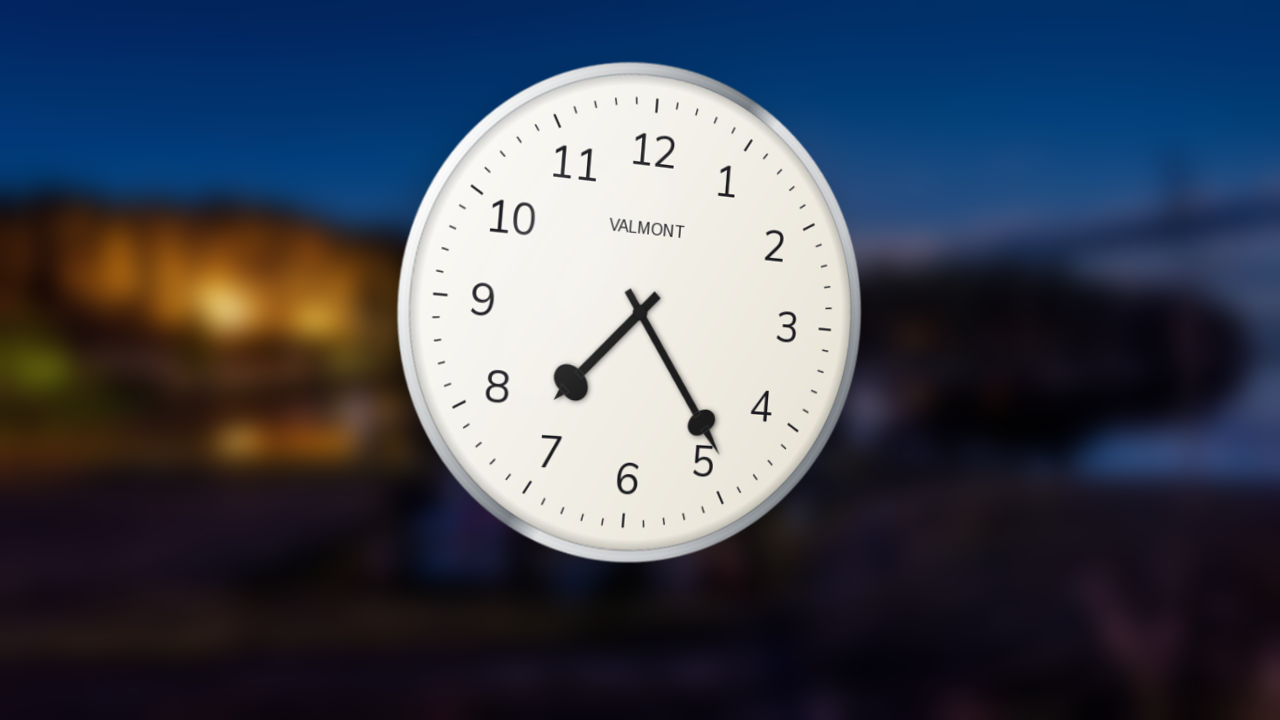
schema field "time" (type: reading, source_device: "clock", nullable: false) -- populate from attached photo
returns 7:24
